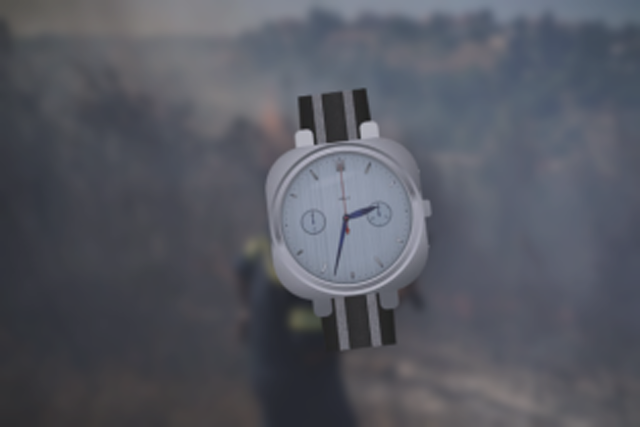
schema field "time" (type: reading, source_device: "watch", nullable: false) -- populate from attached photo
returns 2:33
